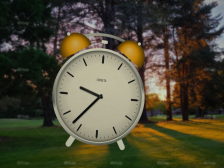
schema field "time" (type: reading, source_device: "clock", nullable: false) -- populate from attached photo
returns 9:37
